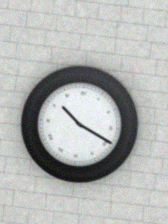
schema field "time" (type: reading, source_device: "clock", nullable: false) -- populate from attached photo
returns 10:19
